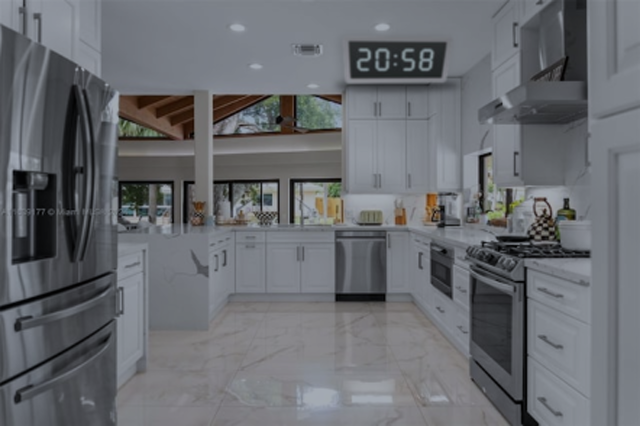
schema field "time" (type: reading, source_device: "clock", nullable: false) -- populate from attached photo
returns 20:58
